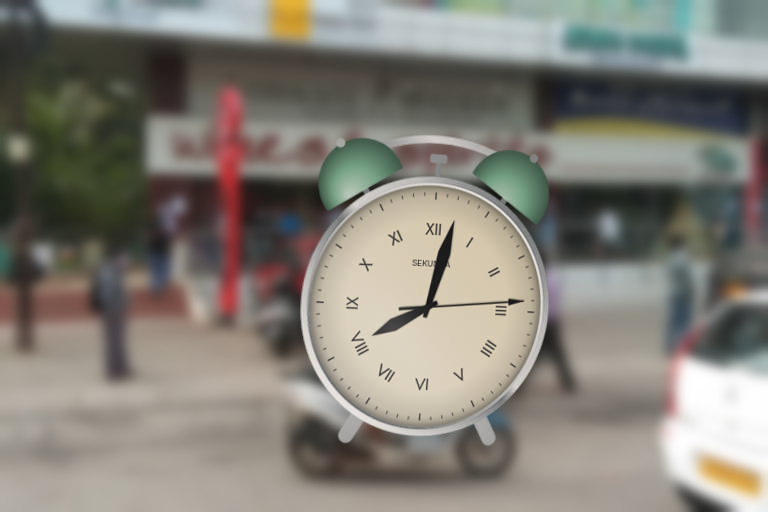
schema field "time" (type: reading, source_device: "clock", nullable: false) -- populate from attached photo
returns 8:02:14
